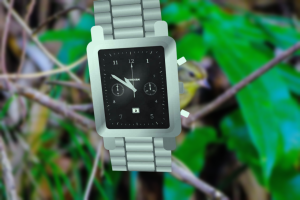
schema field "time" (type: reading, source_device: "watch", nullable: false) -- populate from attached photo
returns 10:51
